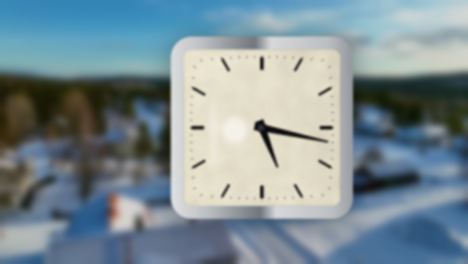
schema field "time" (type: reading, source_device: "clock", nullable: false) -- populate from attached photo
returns 5:17
